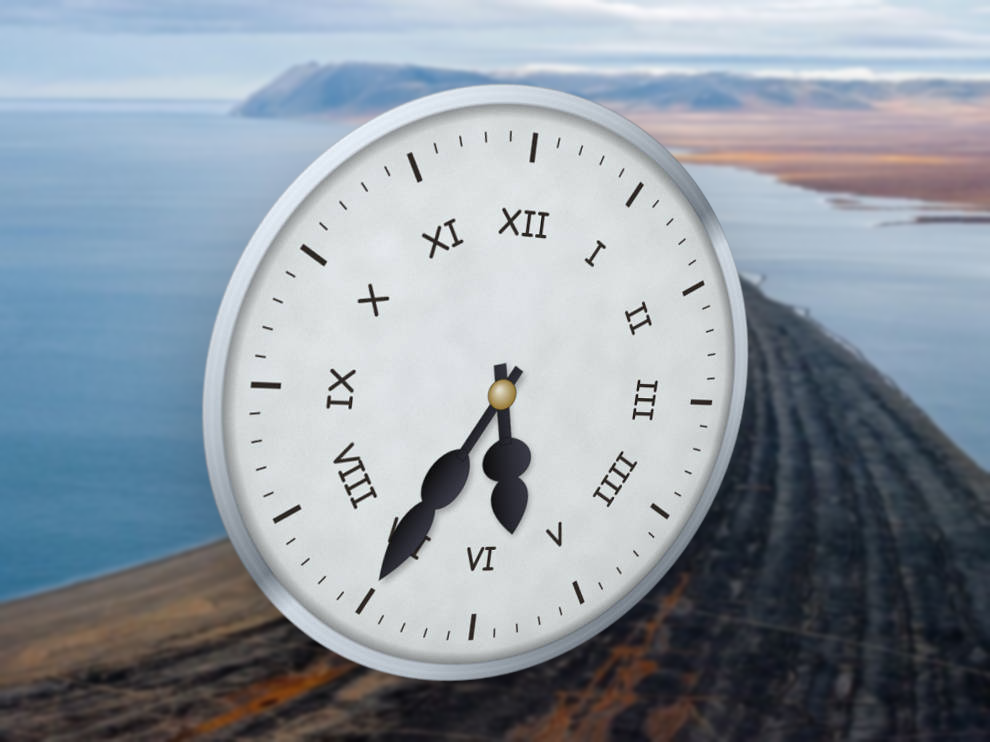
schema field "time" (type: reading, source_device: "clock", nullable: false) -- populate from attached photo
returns 5:35
